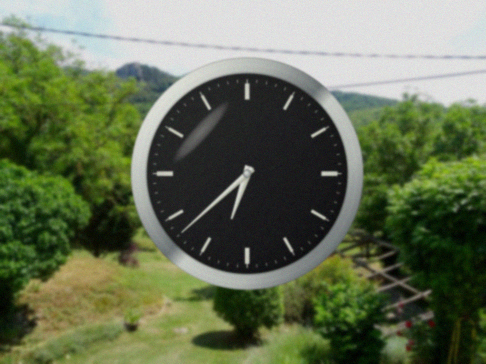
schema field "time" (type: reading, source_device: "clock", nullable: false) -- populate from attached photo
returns 6:38
